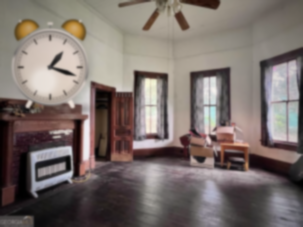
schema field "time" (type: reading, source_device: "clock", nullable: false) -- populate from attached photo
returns 1:18
